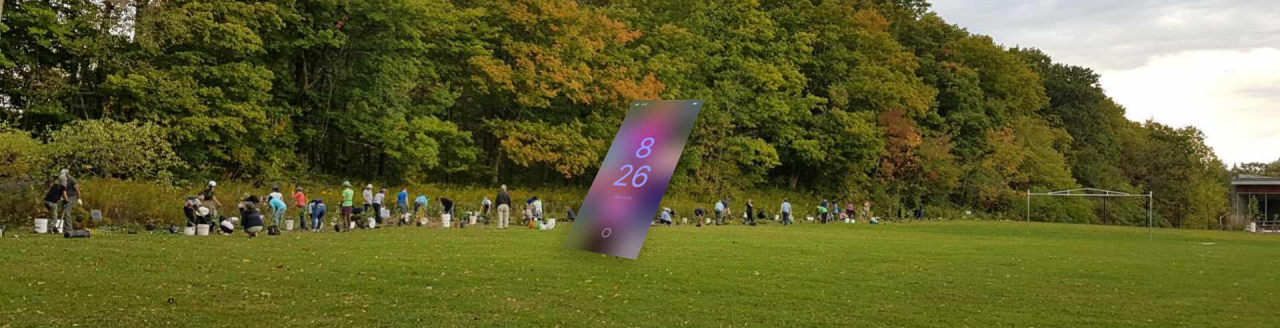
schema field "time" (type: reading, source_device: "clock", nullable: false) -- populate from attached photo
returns 8:26
